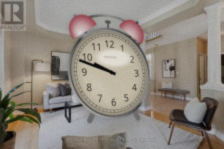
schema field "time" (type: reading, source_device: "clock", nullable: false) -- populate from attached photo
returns 9:48
